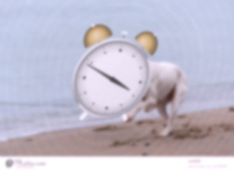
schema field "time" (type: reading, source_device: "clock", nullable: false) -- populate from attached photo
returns 3:49
